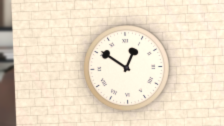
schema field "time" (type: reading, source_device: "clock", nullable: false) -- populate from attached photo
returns 12:51
